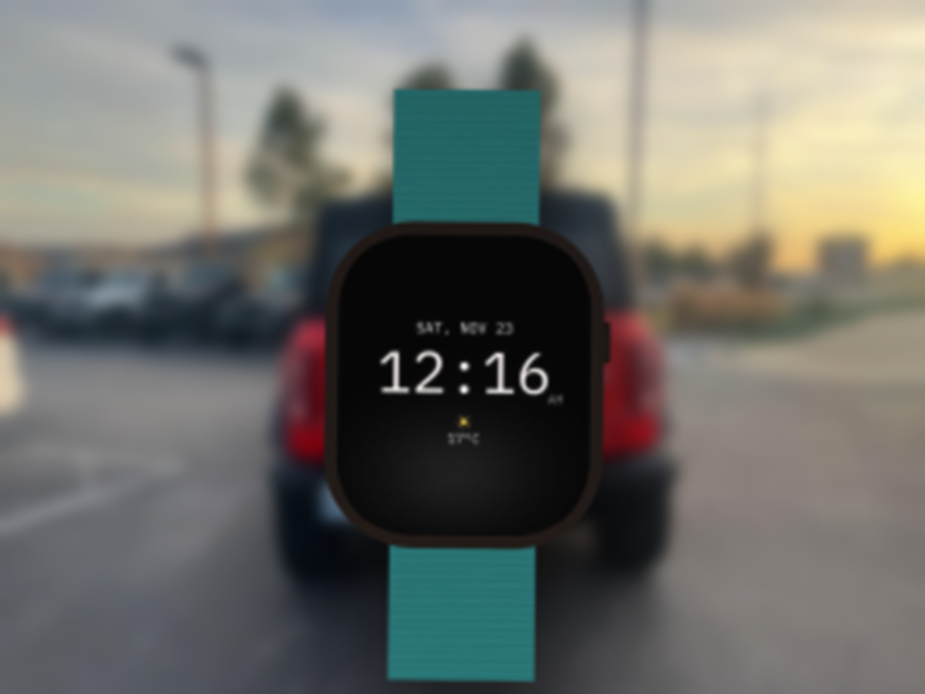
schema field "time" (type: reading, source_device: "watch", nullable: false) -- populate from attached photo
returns 12:16
